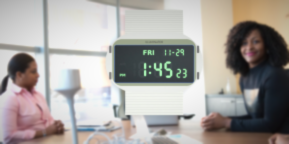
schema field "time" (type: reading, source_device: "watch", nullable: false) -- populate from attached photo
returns 1:45:23
